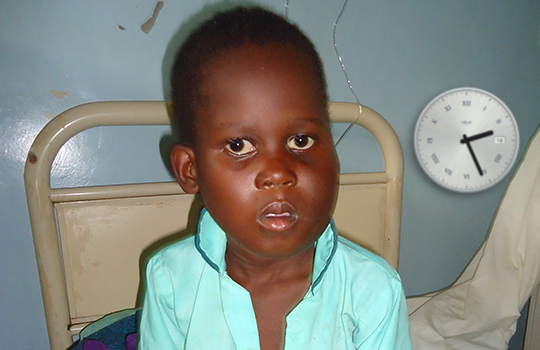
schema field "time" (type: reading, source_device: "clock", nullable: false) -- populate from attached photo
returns 2:26
